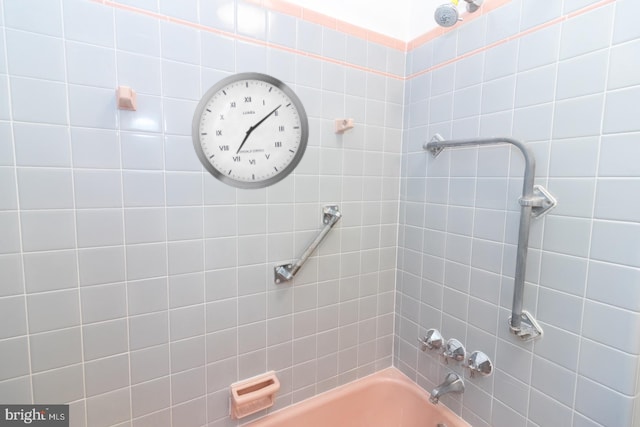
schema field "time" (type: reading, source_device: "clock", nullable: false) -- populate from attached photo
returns 7:09
